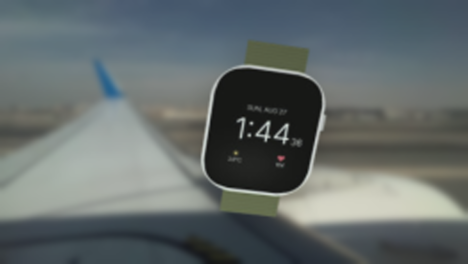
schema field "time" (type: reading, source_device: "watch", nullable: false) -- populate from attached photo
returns 1:44
